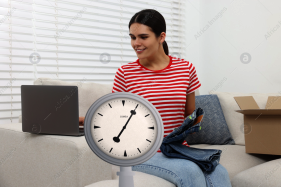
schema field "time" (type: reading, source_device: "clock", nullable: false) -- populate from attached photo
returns 7:05
